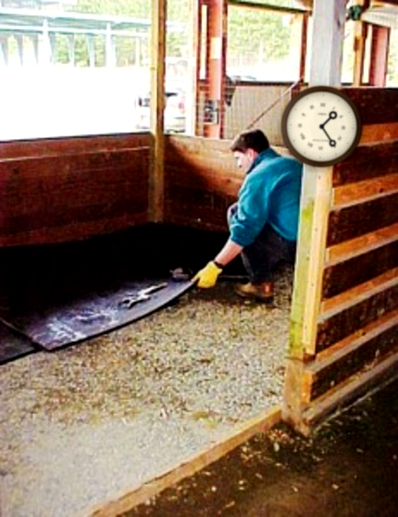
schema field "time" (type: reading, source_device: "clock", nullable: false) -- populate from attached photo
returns 1:24
